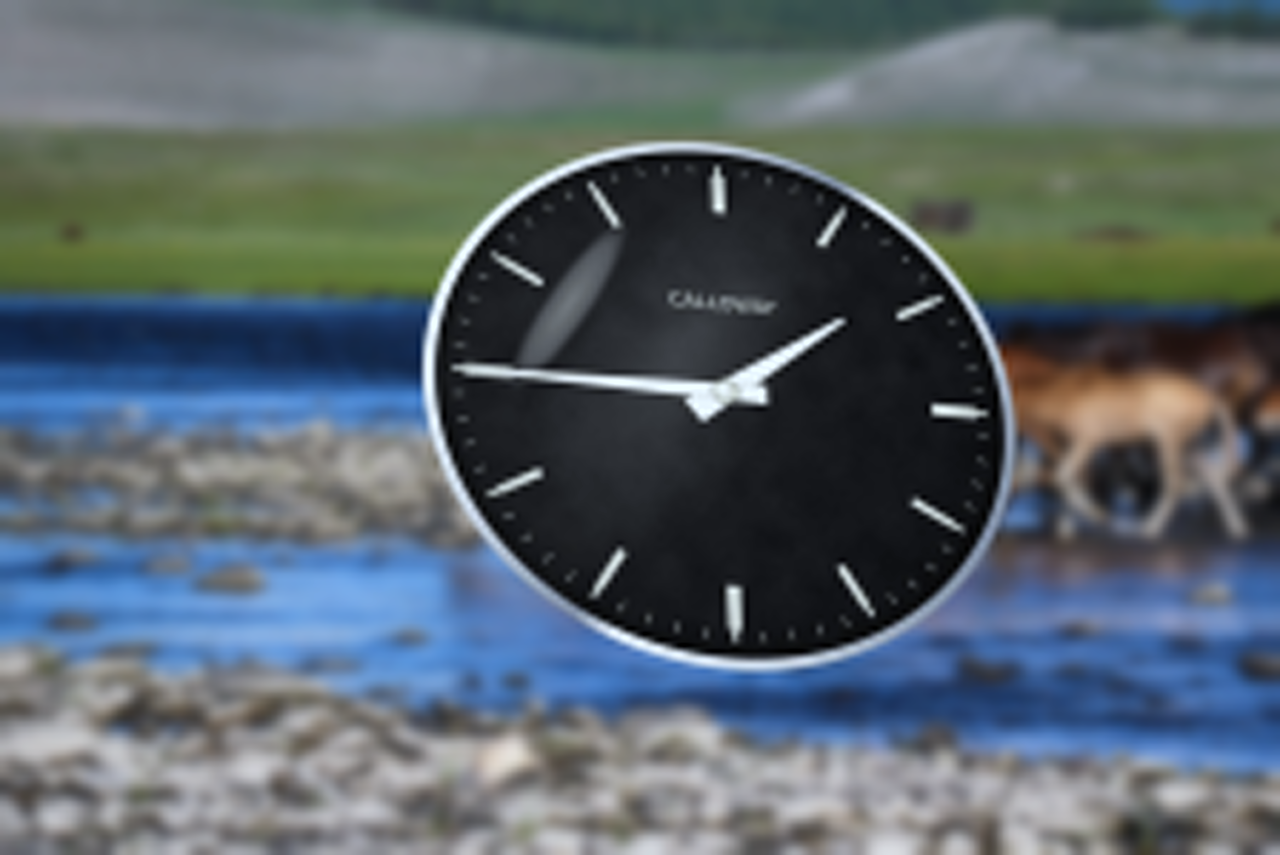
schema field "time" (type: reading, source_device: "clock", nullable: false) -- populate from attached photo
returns 1:45
